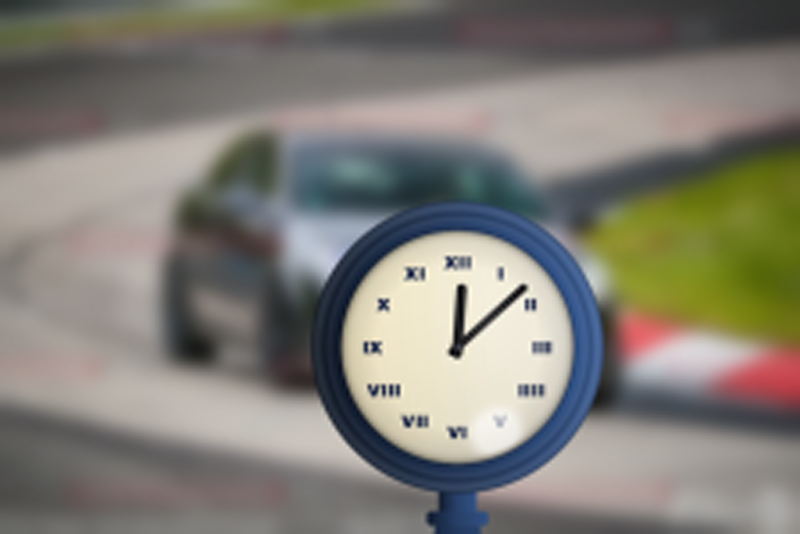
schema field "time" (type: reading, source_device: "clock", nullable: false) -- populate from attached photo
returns 12:08
